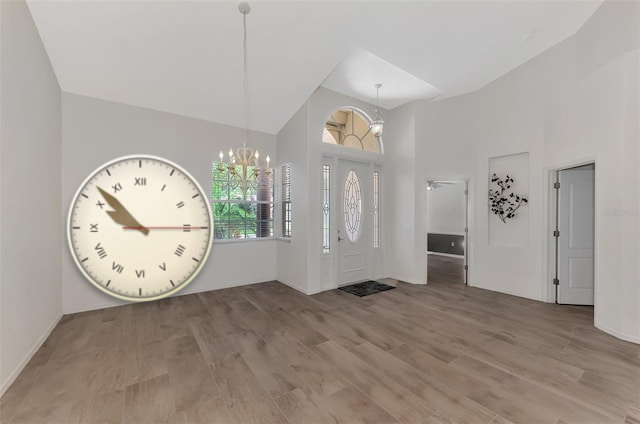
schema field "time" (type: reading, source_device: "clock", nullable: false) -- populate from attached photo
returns 9:52:15
